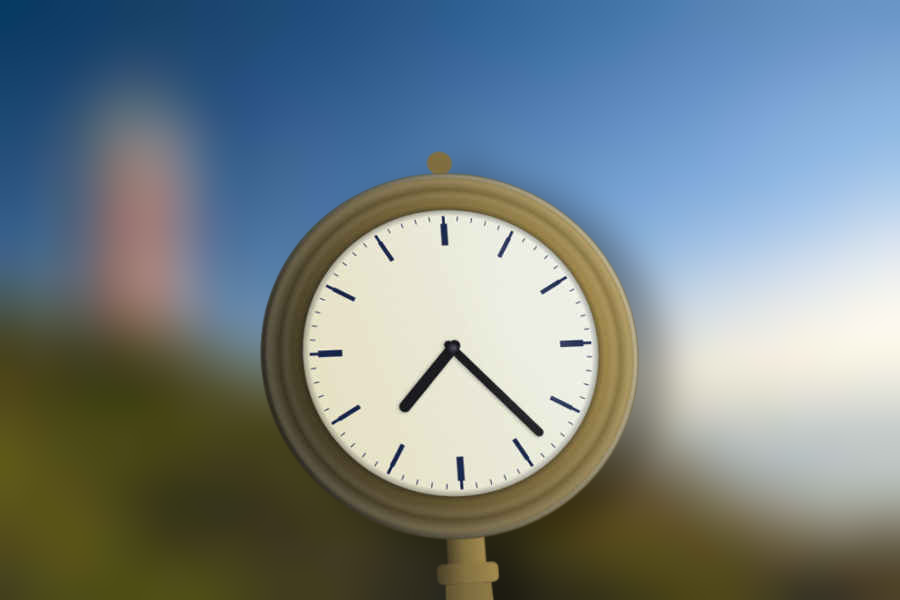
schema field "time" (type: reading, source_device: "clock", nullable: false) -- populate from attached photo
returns 7:23
